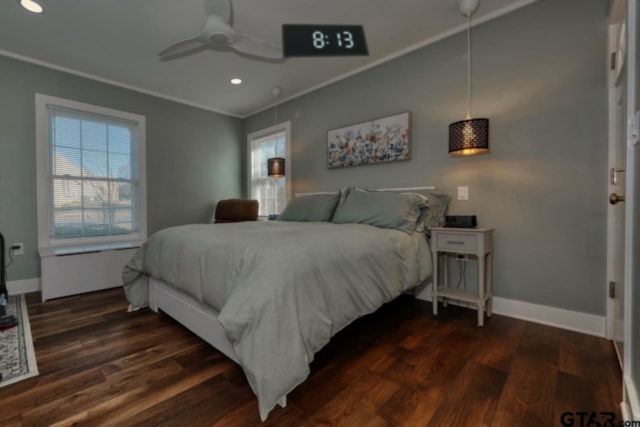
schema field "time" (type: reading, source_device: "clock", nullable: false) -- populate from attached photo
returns 8:13
